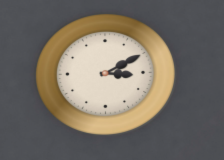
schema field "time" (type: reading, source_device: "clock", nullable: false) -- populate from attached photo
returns 3:10
